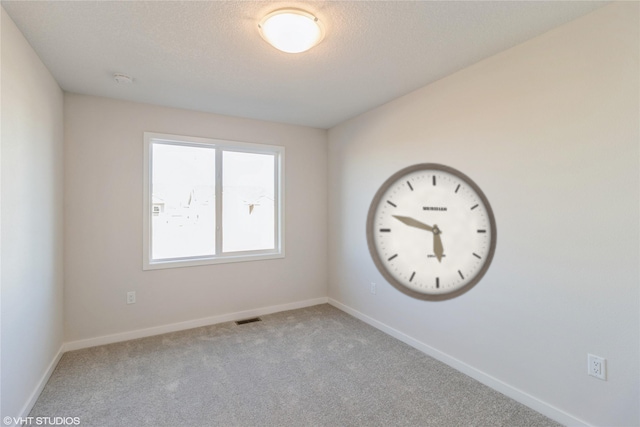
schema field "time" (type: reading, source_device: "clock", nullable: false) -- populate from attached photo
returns 5:48
